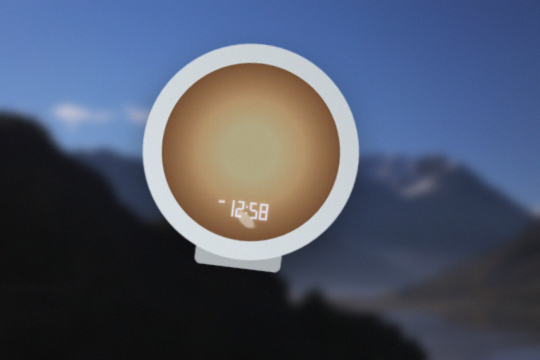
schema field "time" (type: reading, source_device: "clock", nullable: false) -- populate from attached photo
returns 12:58
